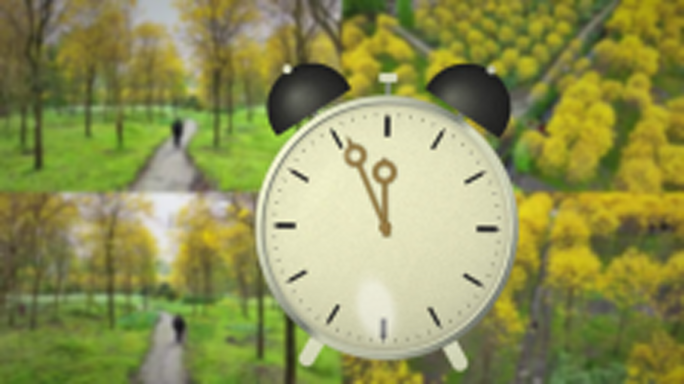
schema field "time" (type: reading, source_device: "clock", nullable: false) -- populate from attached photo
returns 11:56
